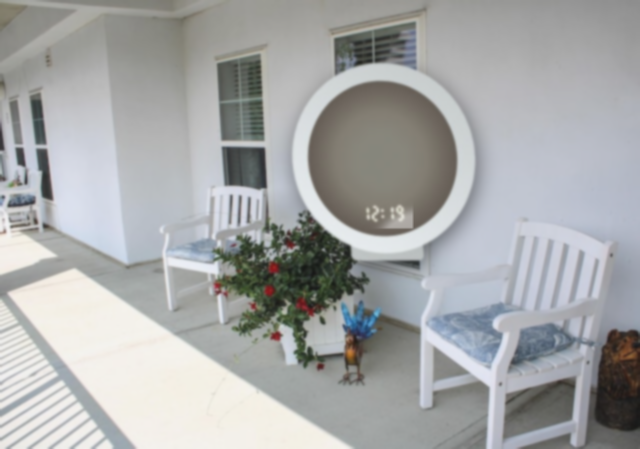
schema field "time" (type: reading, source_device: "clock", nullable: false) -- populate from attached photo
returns 12:19
